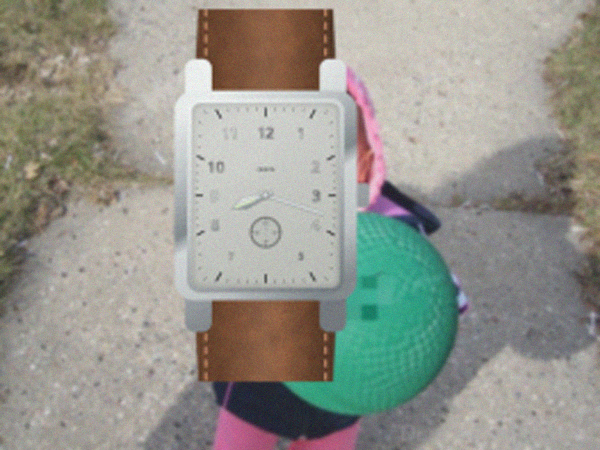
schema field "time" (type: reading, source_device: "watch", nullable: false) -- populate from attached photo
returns 8:18
